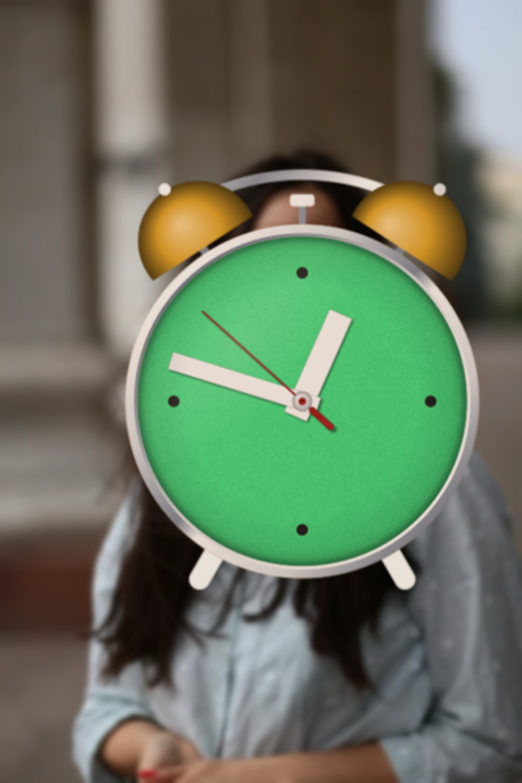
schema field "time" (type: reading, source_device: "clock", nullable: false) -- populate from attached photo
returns 12:47:52
